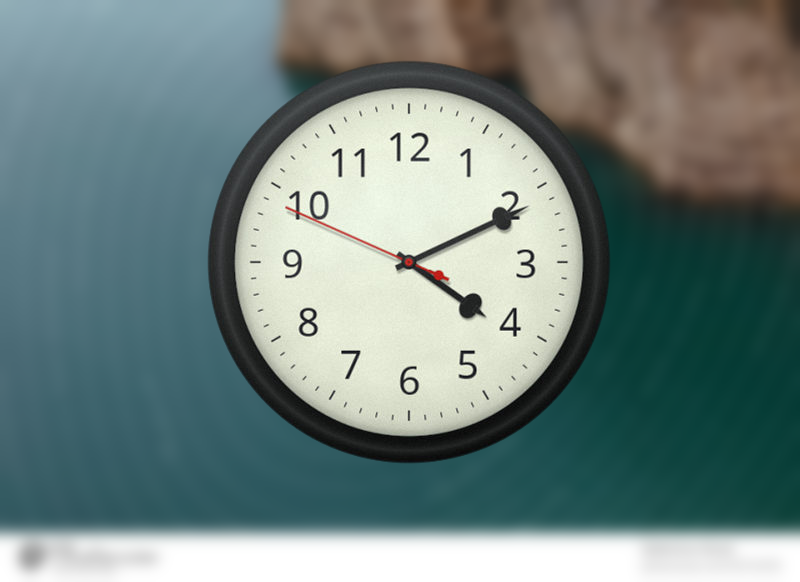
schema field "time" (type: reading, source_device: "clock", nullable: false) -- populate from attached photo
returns 4:10:49
